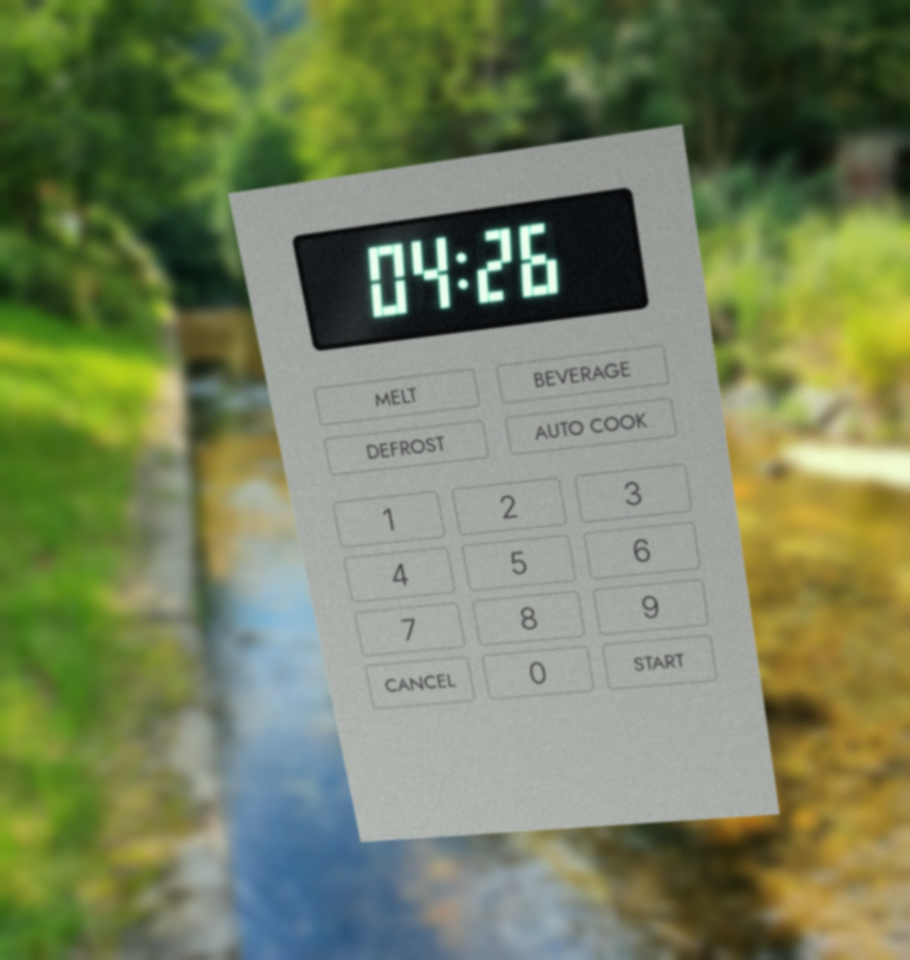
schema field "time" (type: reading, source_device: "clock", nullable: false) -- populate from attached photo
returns 4:26
